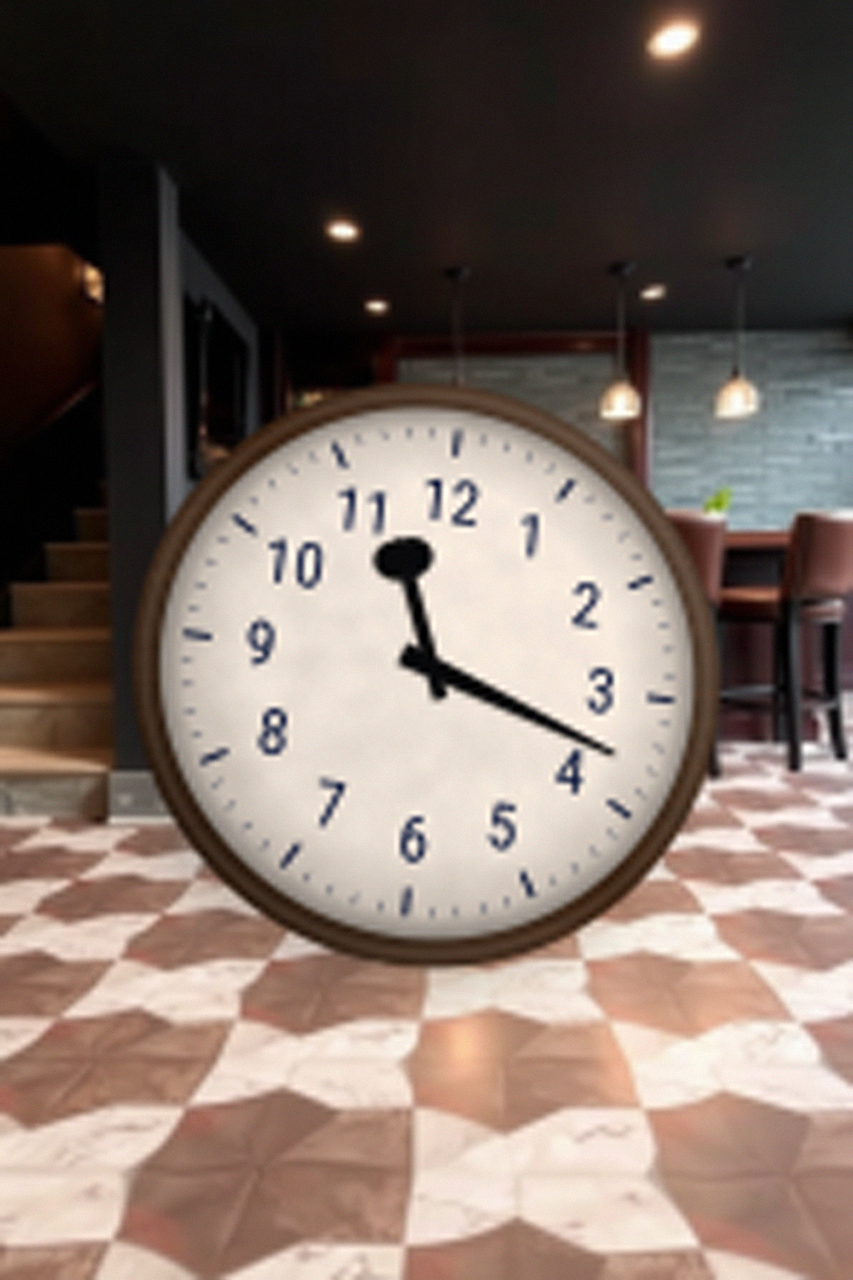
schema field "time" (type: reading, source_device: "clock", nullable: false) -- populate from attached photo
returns 11:18
